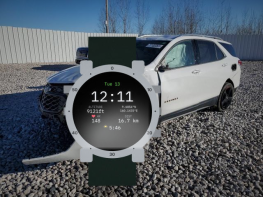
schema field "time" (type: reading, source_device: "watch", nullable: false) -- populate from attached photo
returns 12:11
